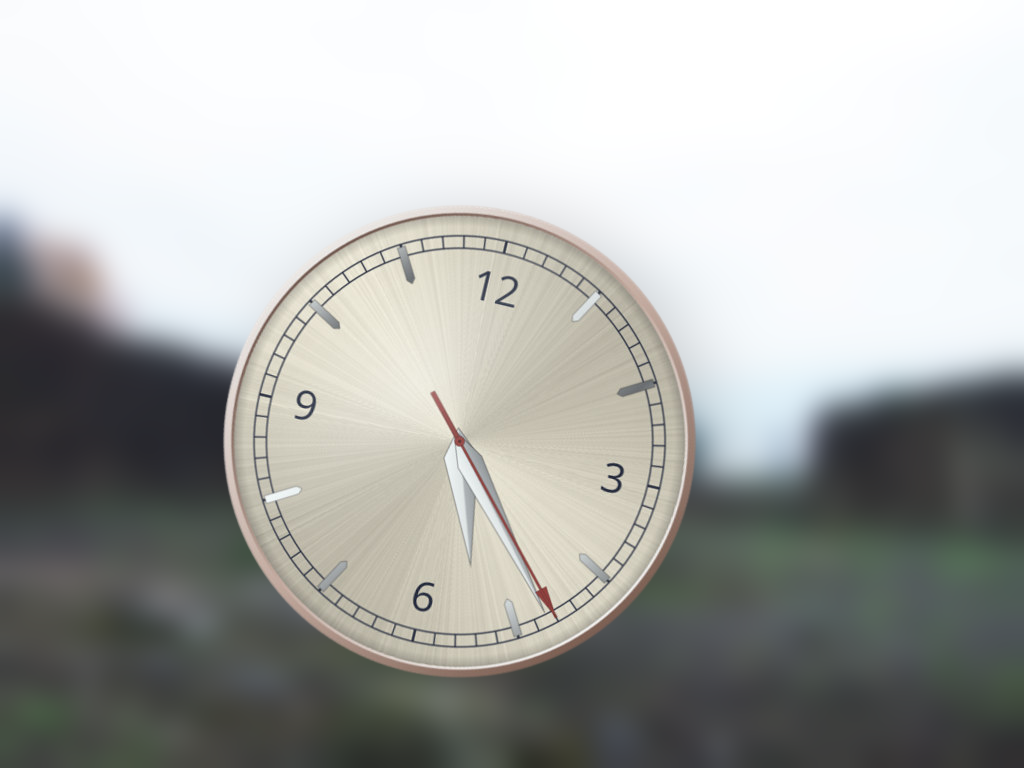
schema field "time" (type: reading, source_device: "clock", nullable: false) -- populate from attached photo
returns 5:23:23
